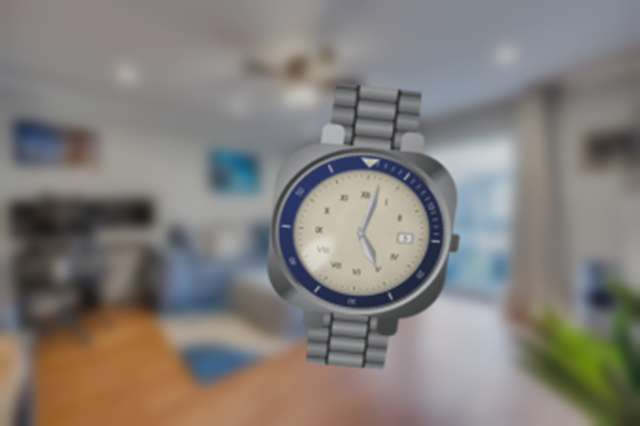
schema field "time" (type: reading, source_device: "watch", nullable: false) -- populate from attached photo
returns 5:02
